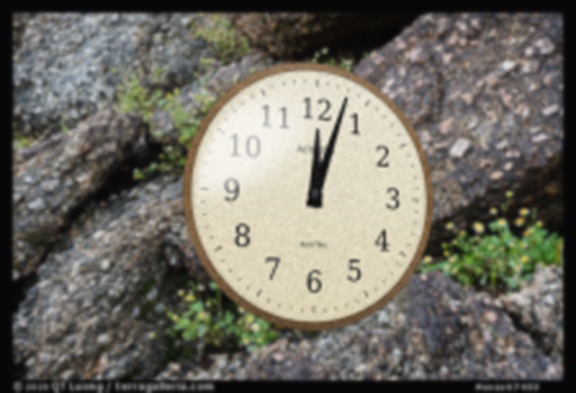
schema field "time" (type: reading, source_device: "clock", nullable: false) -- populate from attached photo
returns 12:03
